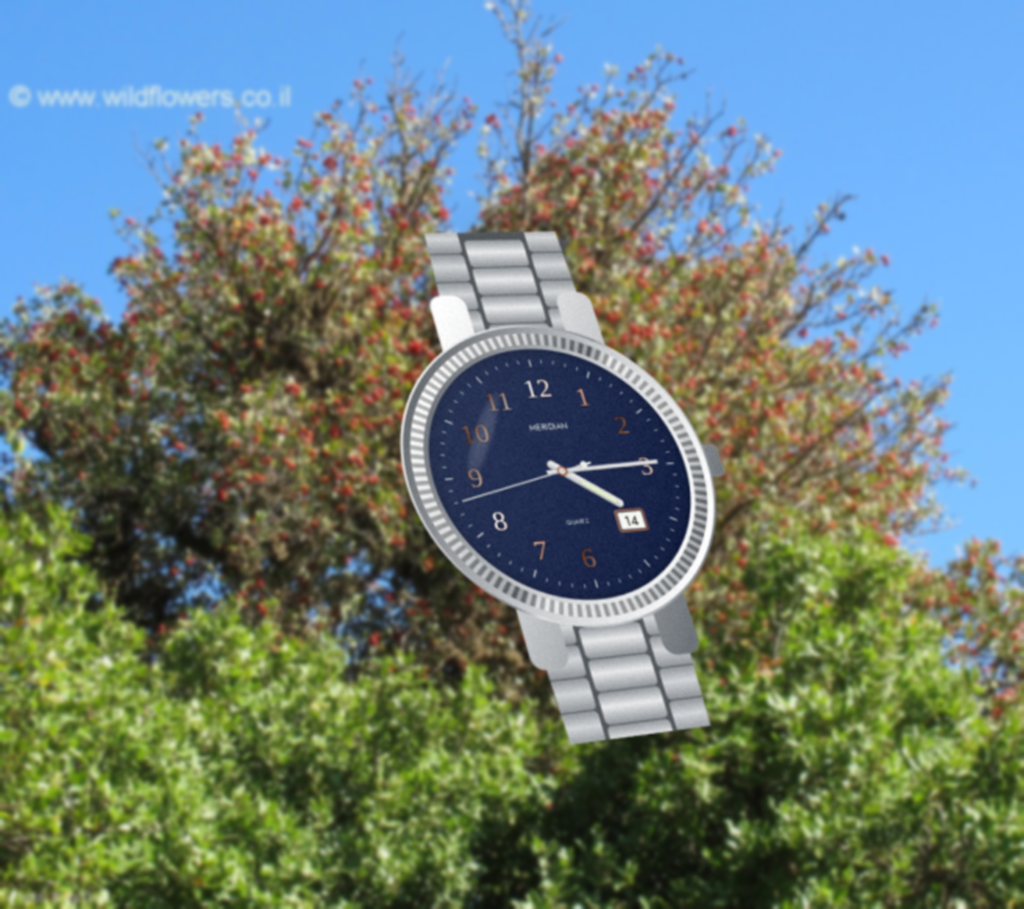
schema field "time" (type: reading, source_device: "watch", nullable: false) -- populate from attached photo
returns 4:14:43
